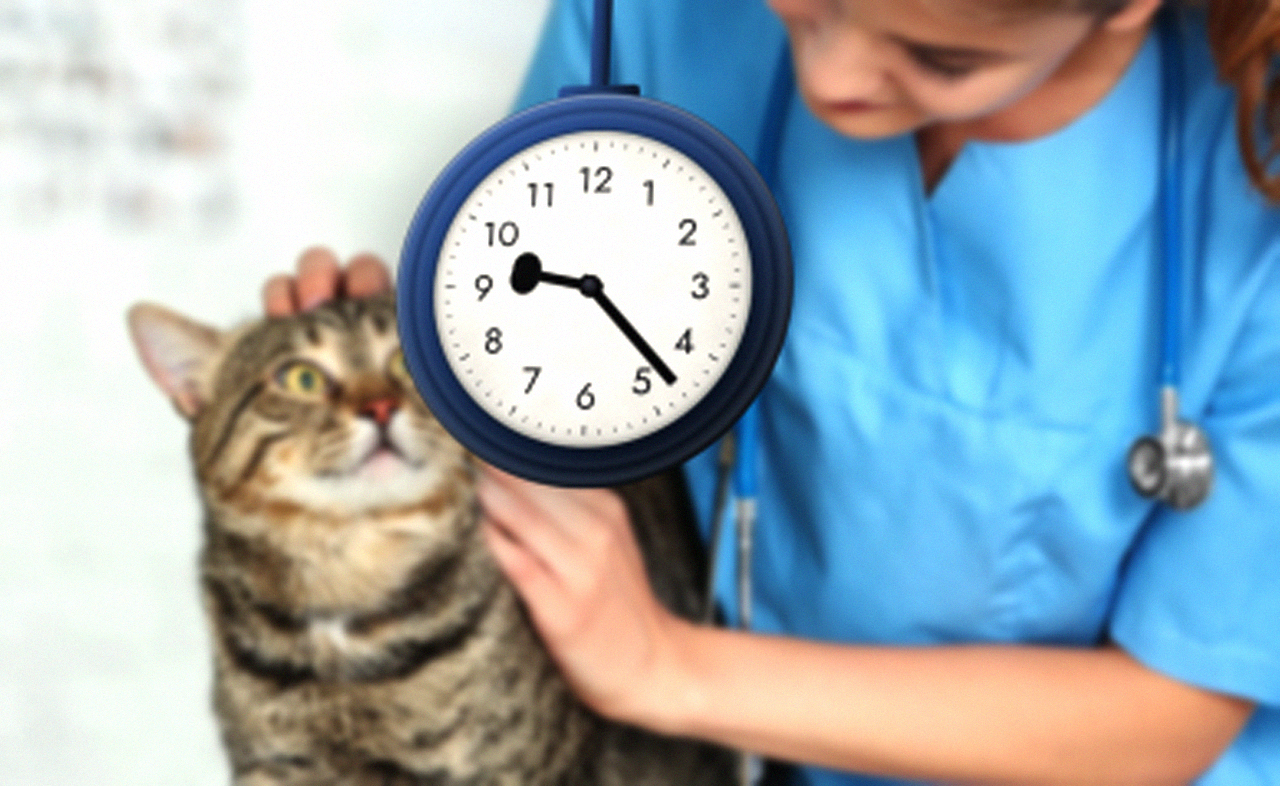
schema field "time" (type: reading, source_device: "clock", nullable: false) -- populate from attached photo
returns 9:23
